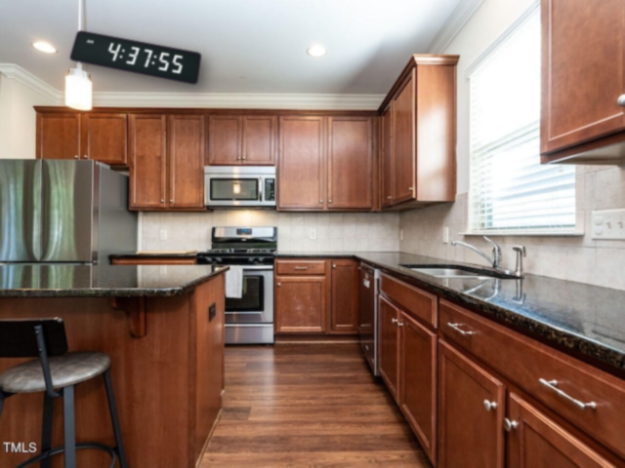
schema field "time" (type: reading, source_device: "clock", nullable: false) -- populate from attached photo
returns 4:37:55
